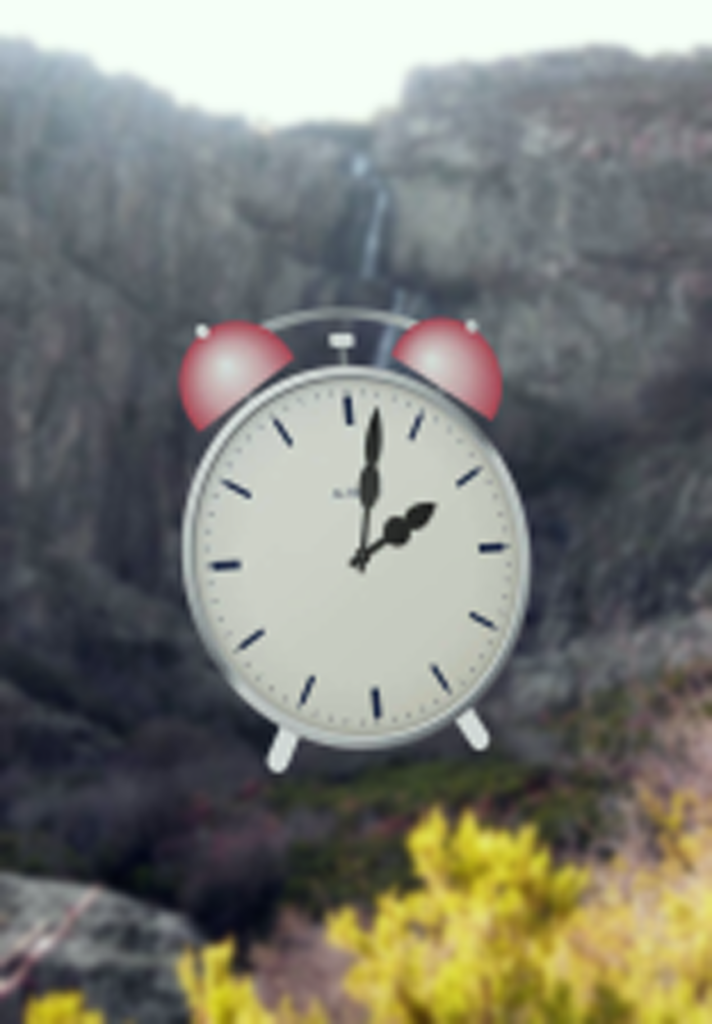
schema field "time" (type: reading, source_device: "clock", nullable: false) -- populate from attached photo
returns 2:02
